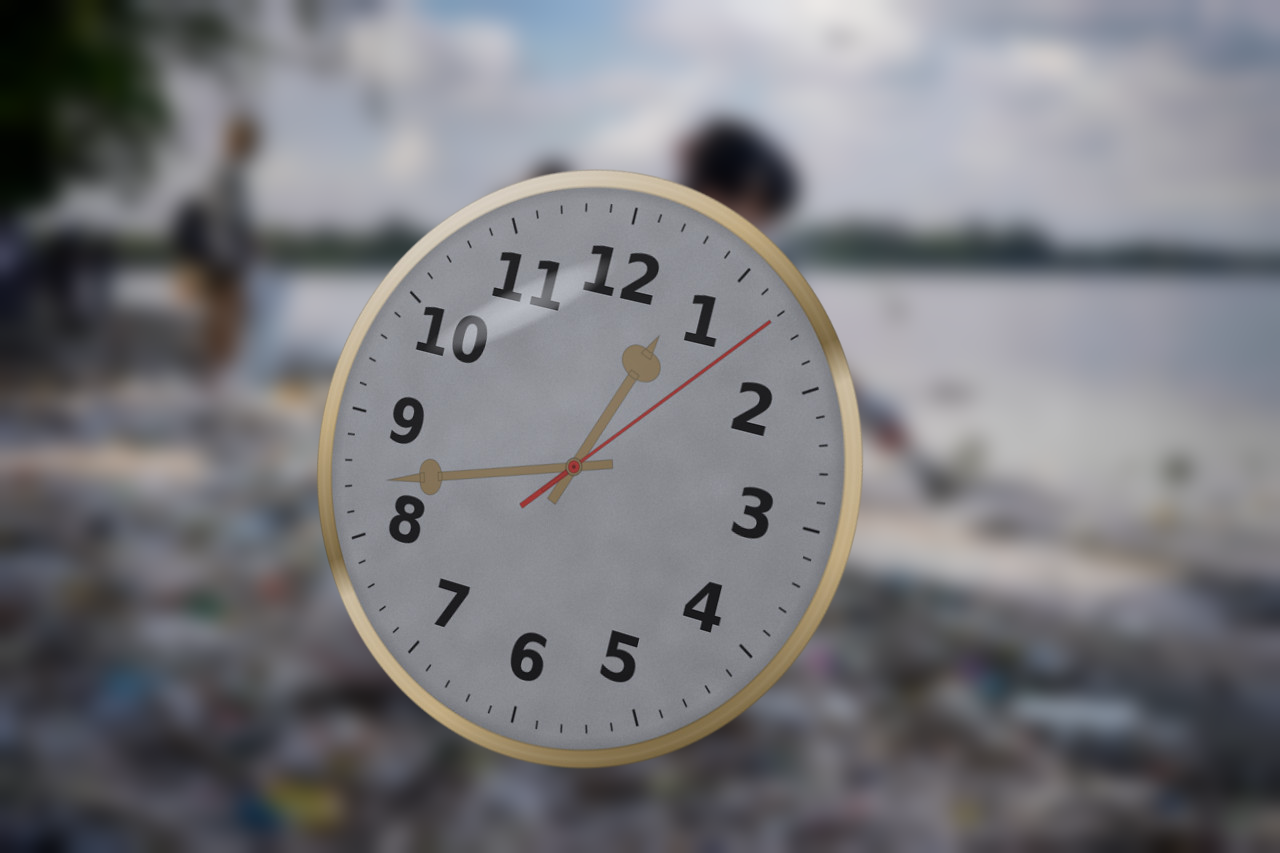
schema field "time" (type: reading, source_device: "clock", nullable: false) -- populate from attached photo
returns 12:42:07
